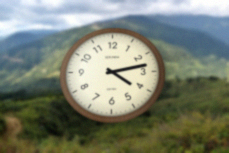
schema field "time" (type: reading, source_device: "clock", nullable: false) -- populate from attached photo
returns 4:13
